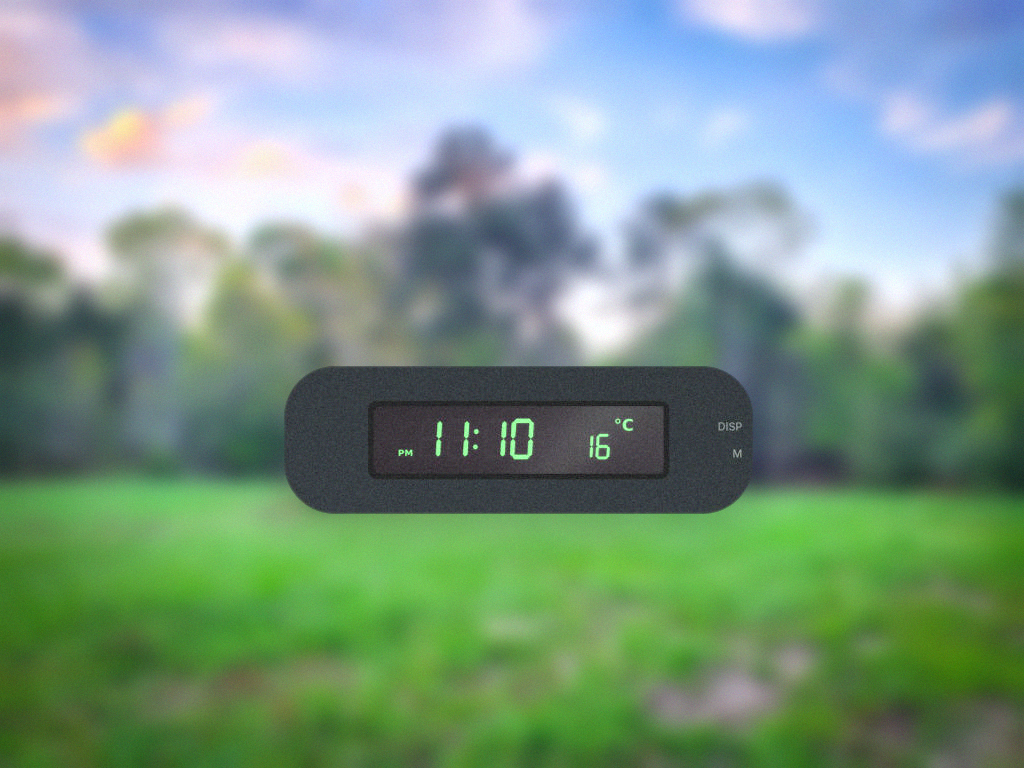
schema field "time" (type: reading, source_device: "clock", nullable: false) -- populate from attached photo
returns 11:10
